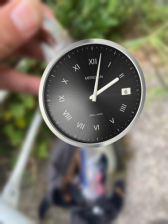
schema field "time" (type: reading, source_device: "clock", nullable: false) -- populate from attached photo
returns 2:02
